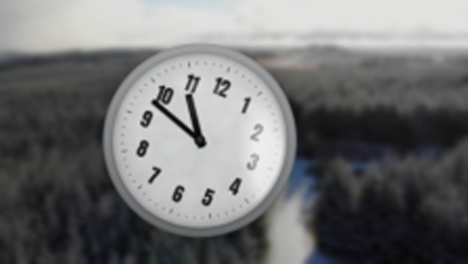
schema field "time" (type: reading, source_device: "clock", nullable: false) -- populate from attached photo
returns 10:48
